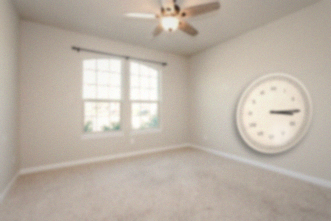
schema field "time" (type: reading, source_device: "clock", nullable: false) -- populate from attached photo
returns 3:15
